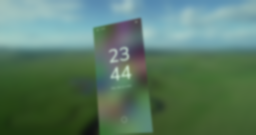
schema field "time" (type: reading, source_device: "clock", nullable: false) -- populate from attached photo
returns 23:44
